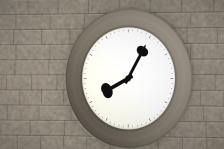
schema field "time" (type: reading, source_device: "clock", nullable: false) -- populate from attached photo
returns 8:05
